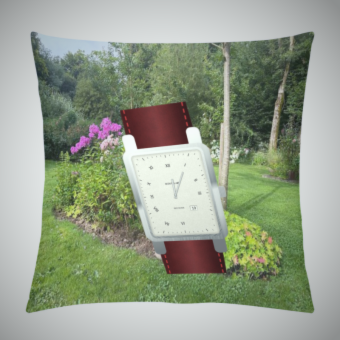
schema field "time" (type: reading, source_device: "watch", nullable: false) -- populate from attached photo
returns 12:05
